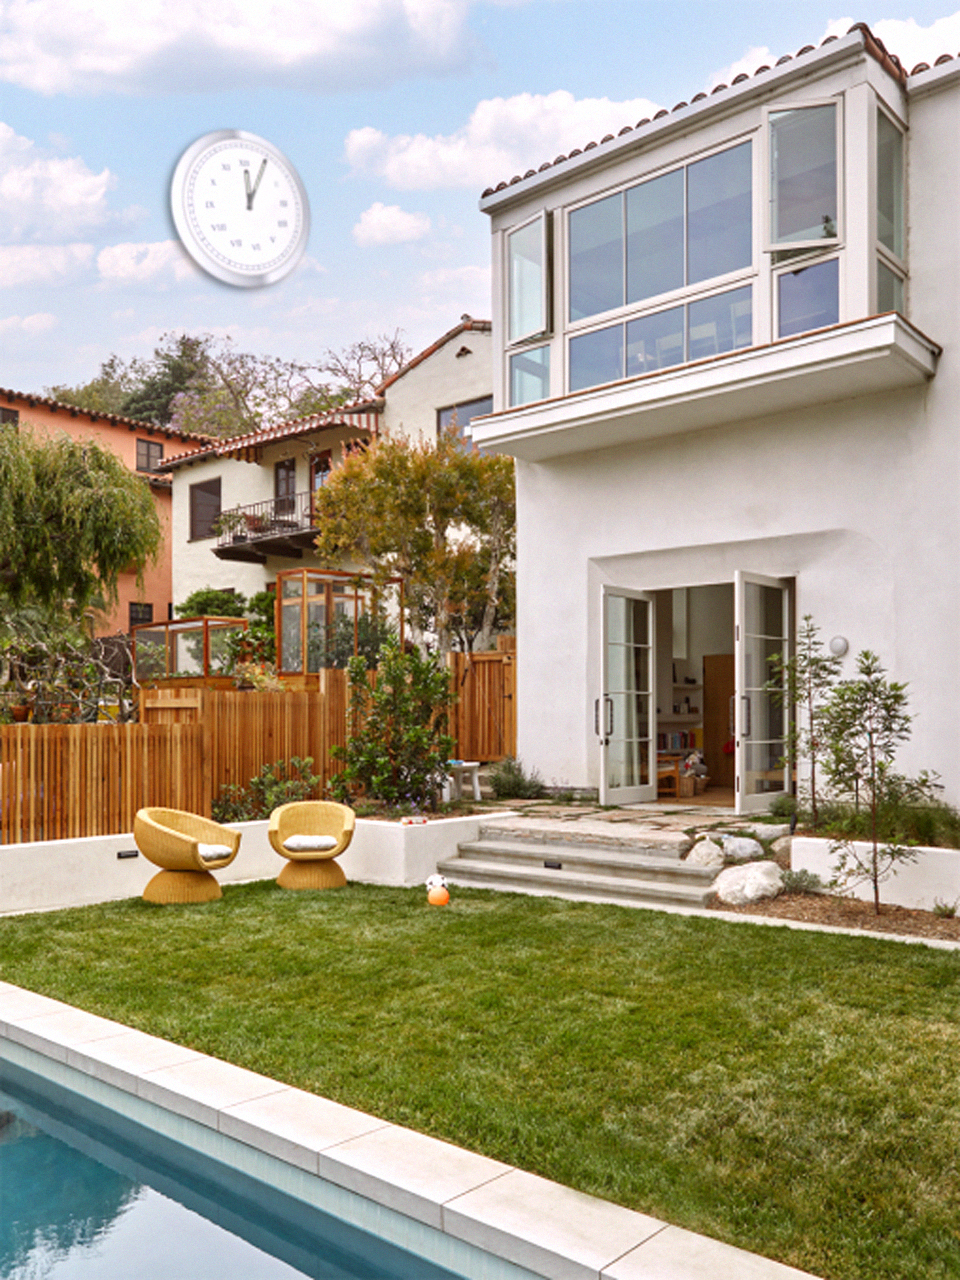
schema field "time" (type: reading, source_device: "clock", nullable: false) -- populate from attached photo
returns 12:05
